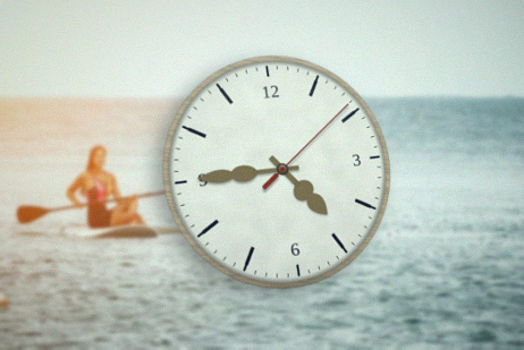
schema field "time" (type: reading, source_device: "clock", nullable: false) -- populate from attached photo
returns 4:45:09
